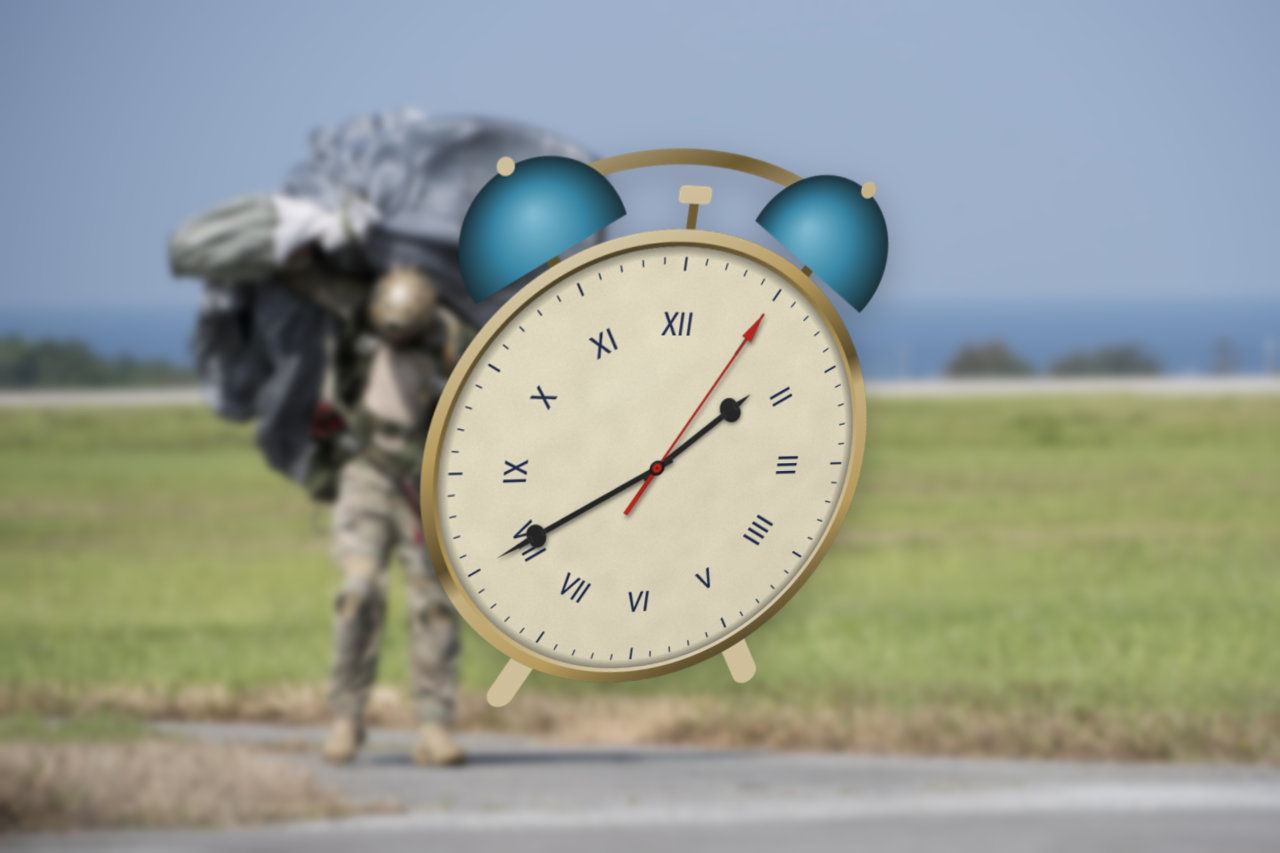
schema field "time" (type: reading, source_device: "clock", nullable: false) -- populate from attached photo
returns 1:40:05
